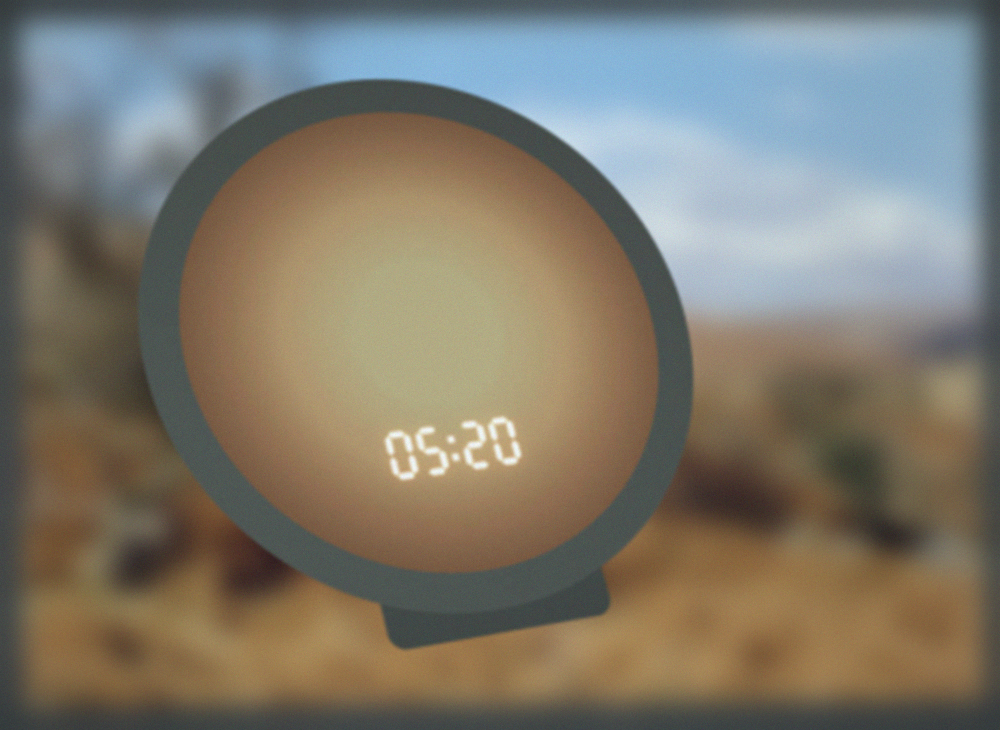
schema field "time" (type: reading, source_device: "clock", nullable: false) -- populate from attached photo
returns 5:20
